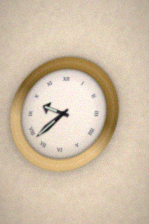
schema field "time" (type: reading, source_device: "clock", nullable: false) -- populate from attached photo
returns 9:38
